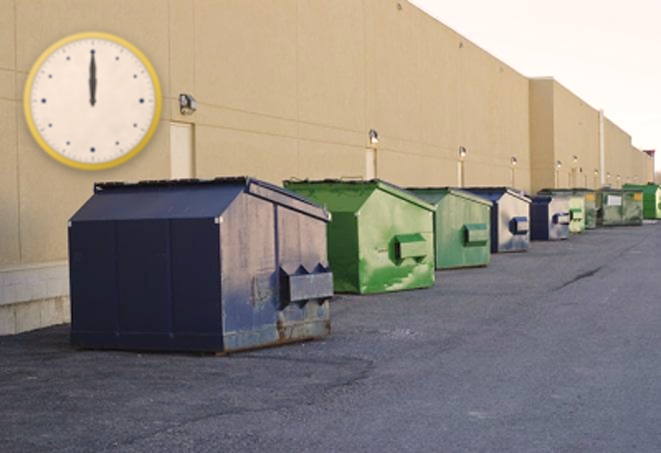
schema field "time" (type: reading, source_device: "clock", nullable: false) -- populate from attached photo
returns 12:00
